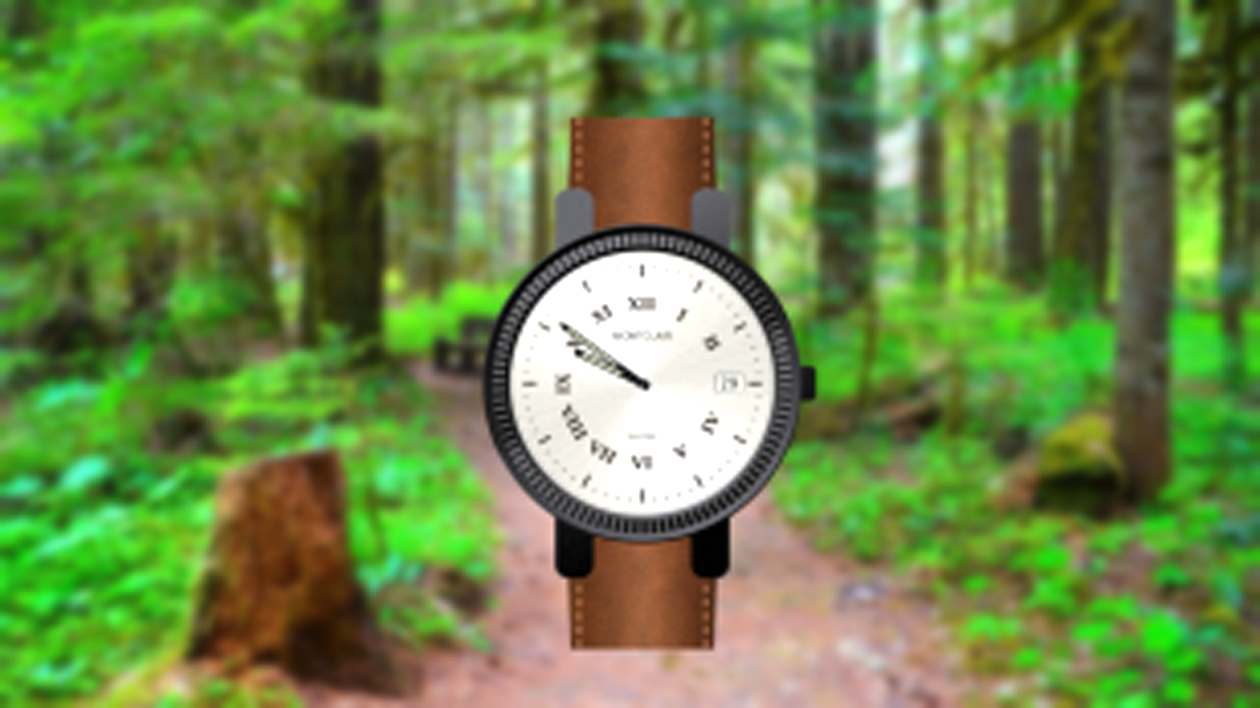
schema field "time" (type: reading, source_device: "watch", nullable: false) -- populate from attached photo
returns 9:51
